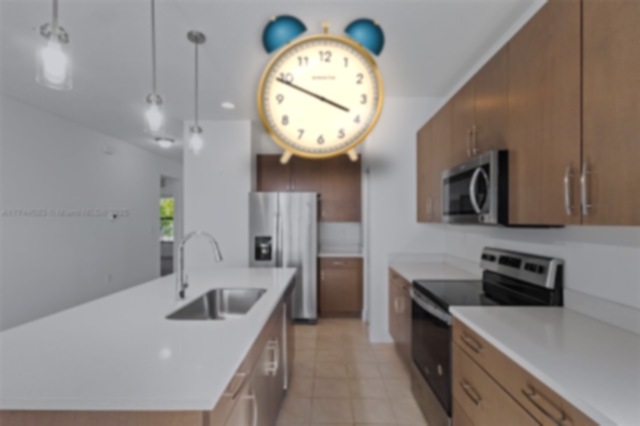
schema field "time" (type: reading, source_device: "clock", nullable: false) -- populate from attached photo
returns 3:49
